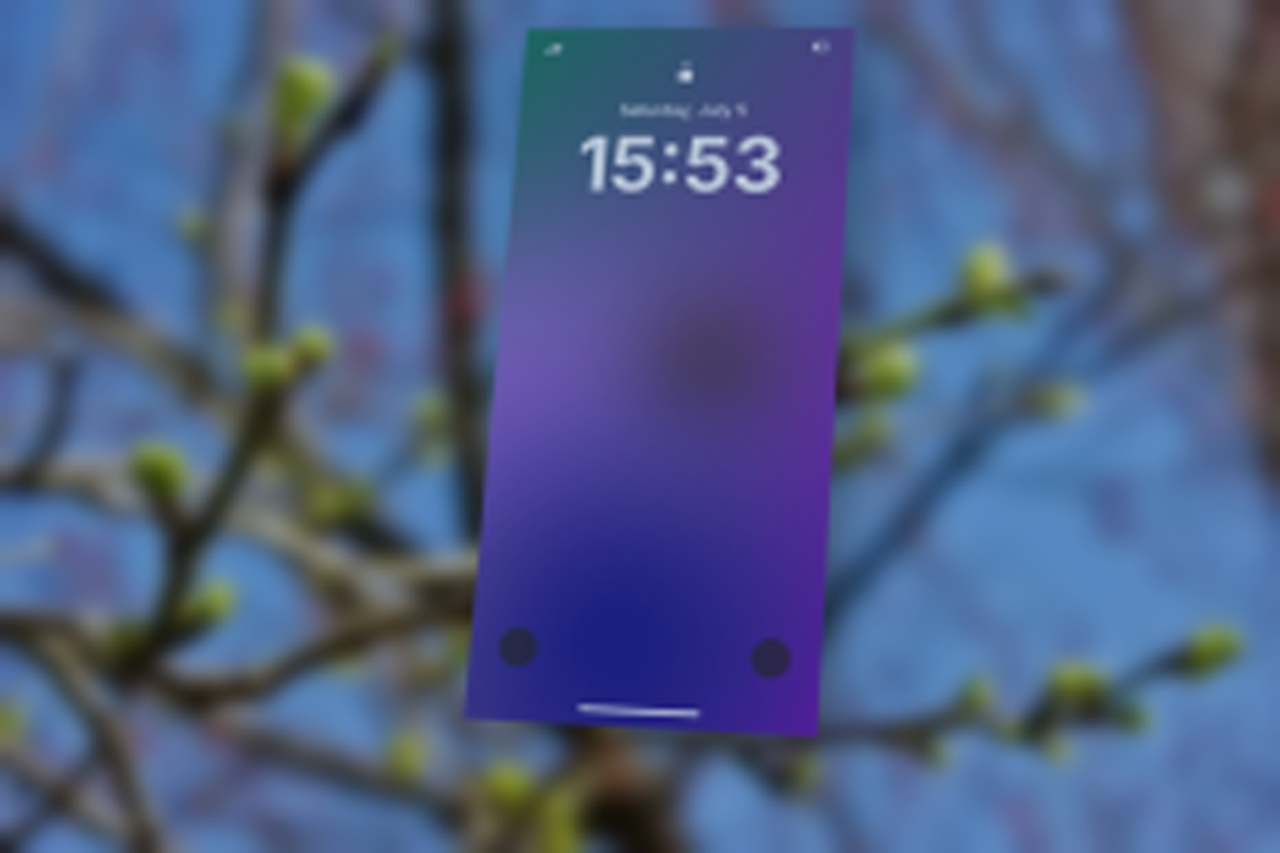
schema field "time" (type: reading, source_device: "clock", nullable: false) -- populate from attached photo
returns 15:53
